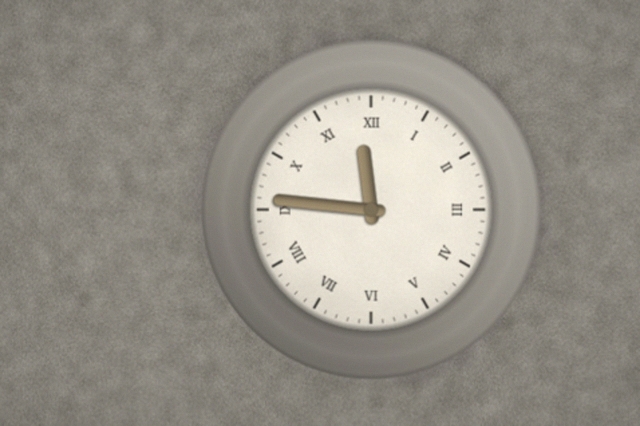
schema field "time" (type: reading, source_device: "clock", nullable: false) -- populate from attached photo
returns 11:46
